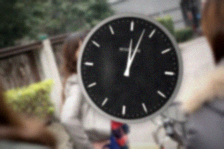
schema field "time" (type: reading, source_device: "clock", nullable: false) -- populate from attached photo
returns 12:03
